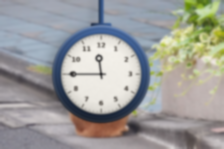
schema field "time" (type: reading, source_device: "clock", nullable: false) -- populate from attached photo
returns 11:45
